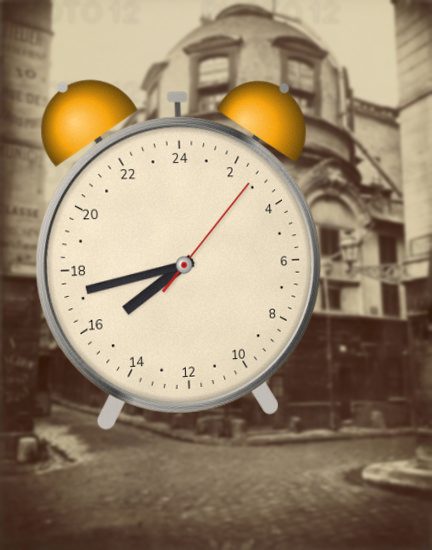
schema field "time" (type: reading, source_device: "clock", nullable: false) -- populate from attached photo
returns 15:43:07
